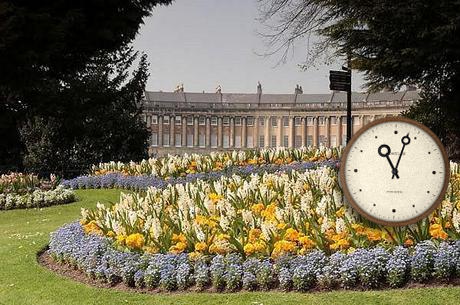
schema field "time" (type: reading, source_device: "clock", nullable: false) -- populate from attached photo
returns 11:03
